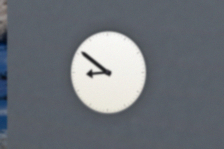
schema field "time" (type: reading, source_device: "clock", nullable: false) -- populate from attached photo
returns 8:51
